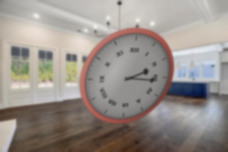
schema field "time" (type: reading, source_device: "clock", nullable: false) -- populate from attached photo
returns 2:16
